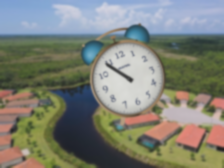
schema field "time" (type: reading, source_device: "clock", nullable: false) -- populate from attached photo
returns 10:54
